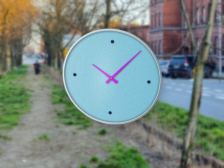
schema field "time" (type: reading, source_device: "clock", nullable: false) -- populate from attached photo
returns 10:07
